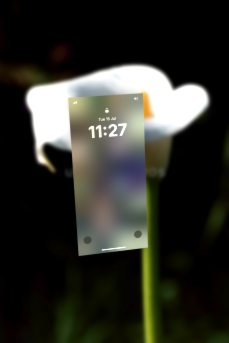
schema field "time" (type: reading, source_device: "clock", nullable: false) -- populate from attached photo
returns 11:27
